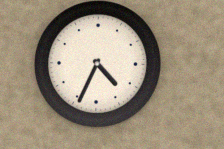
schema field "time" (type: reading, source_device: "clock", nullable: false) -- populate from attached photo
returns 4:34
